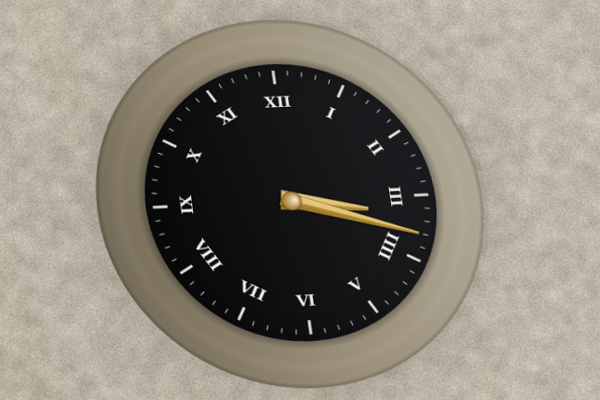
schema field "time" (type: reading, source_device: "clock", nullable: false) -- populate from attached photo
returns 3:18
